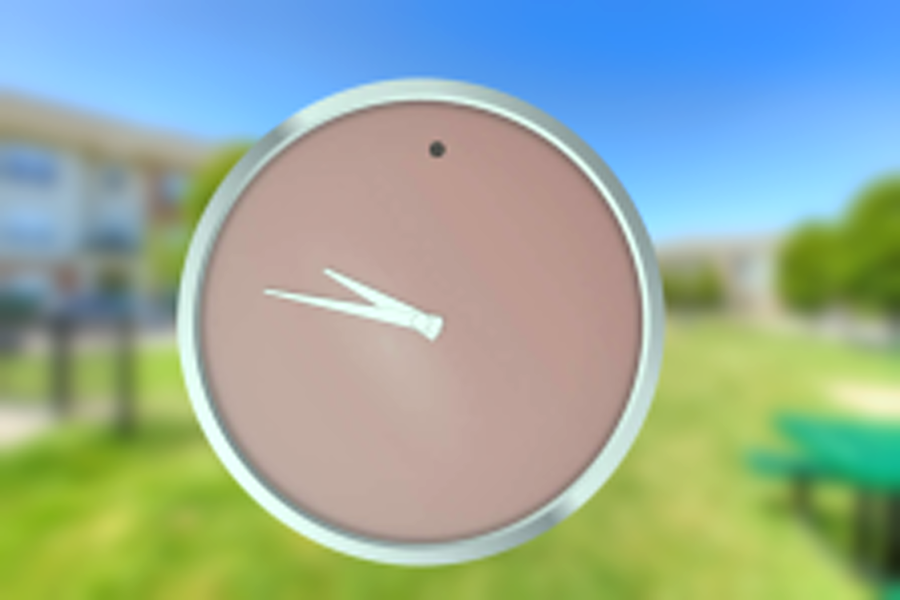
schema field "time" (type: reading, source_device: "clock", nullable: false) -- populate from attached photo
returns 9:46
